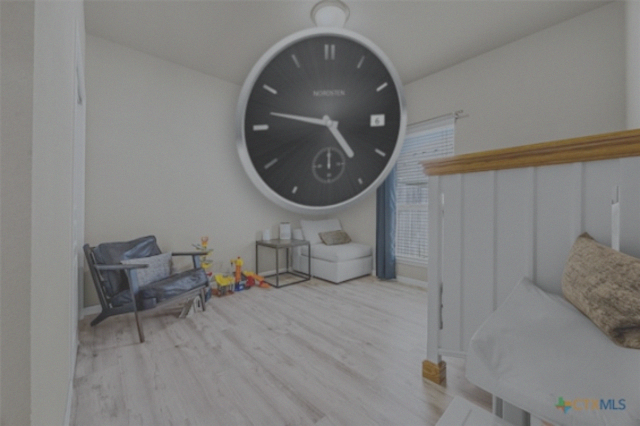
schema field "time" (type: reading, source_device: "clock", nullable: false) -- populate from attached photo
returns 4:47
